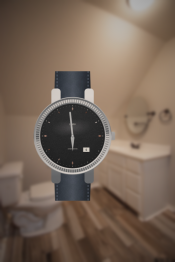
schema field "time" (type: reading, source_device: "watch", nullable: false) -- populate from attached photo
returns 5:59
